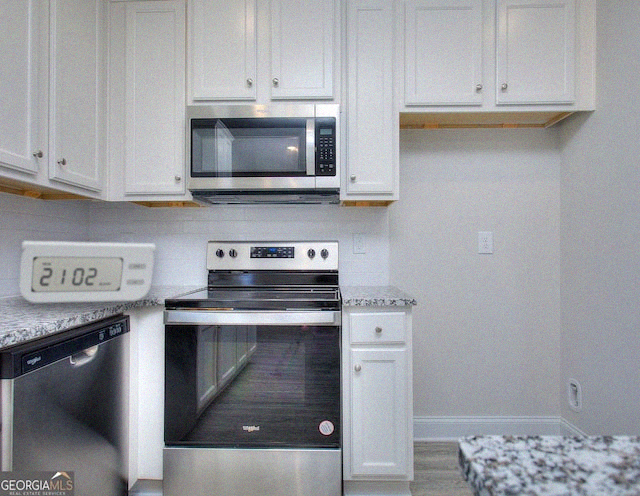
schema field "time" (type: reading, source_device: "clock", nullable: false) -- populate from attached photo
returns 21:02
